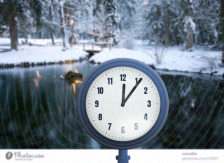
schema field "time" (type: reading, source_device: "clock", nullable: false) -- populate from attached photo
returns 12:06
